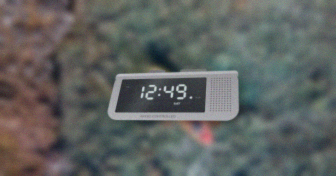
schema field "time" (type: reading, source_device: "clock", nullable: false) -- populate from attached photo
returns 12:49
